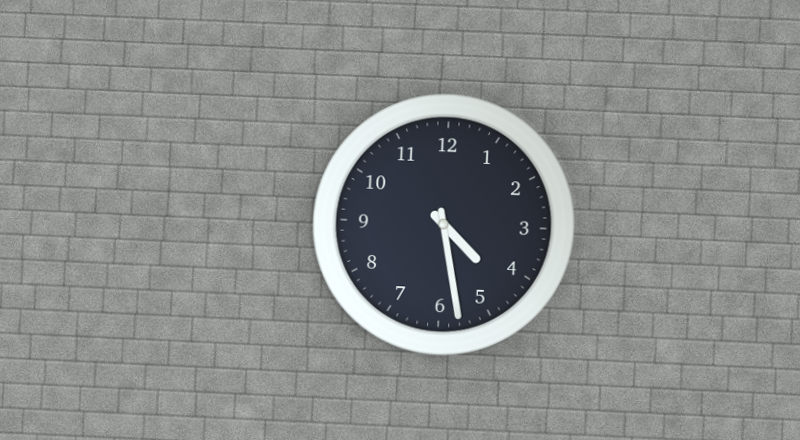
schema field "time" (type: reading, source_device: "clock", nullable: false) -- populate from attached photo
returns 4:28
